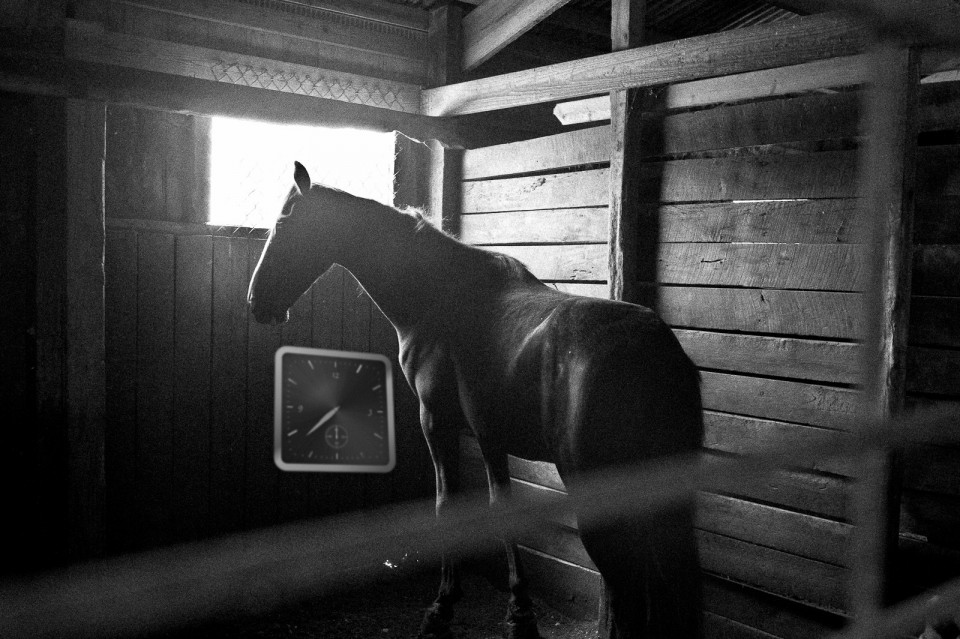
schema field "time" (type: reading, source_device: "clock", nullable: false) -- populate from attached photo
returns 7:38
